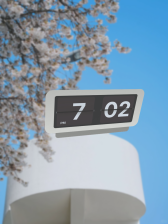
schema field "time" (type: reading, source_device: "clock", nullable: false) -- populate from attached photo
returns 7:02
